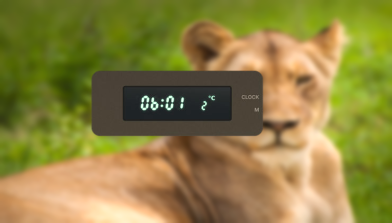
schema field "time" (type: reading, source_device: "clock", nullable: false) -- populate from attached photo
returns 6:01
